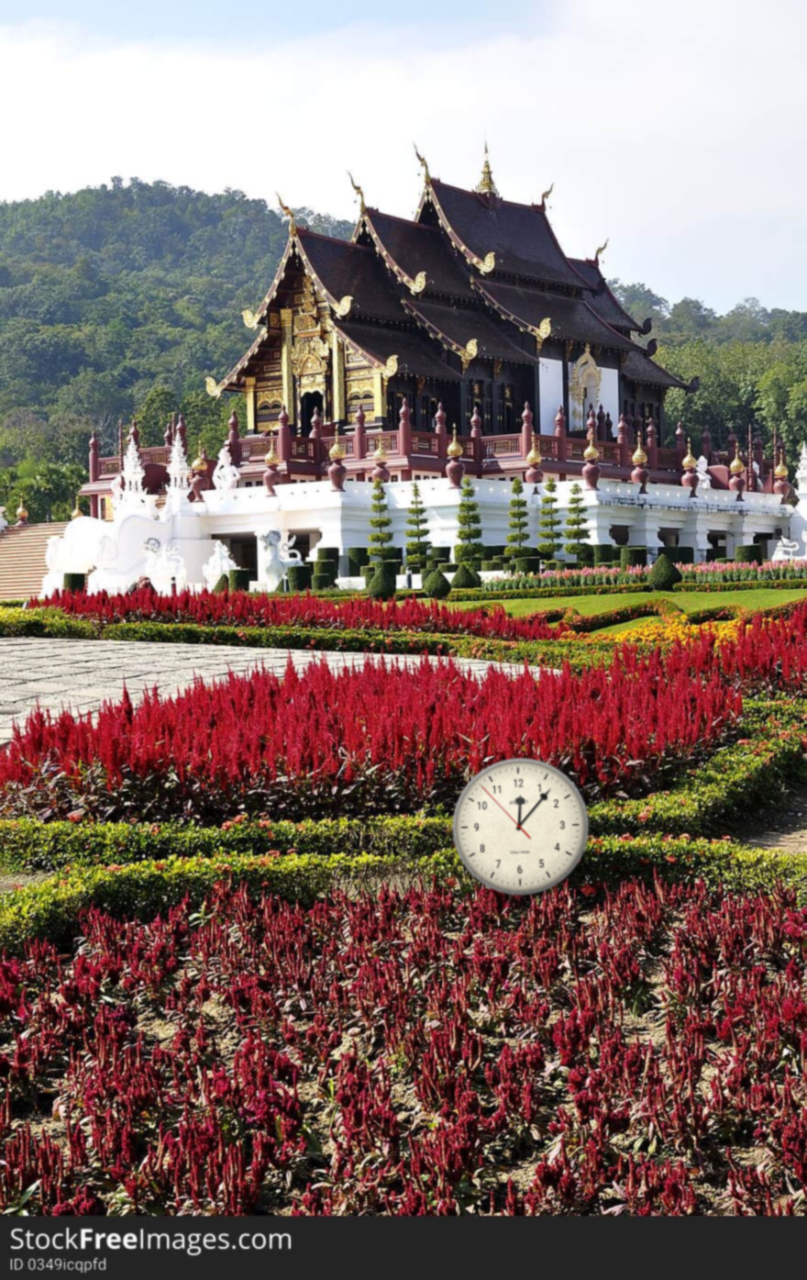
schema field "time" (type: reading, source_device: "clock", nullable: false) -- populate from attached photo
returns 12:06:53
